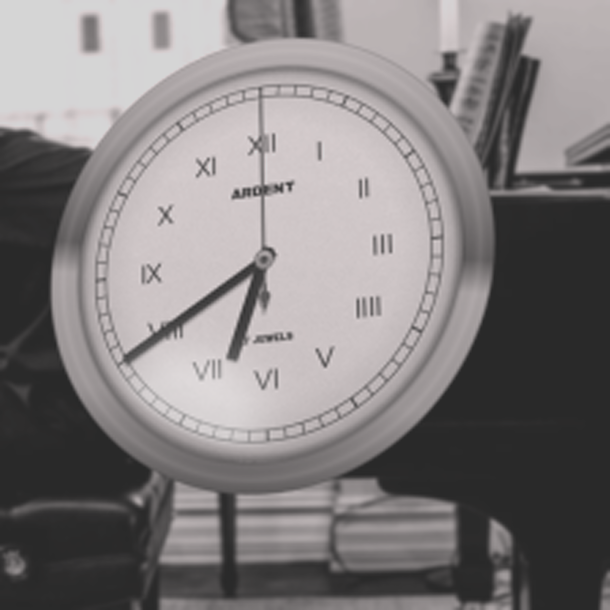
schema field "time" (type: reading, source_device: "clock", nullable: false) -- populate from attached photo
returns 6:40:00
